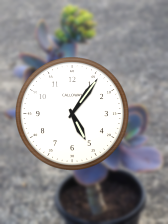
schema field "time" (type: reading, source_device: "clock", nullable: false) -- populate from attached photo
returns 5:06
